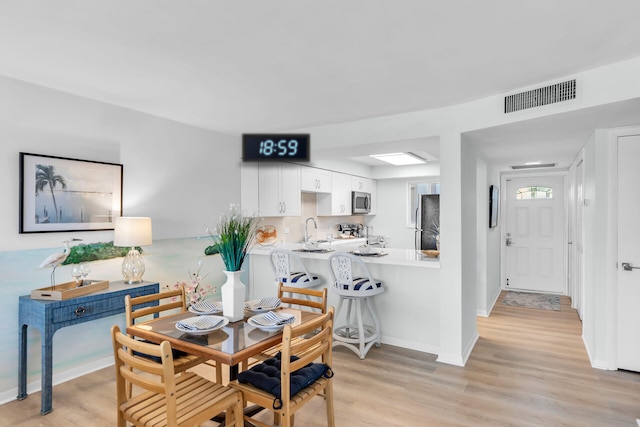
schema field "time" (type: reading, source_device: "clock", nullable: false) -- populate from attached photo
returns 18:59
